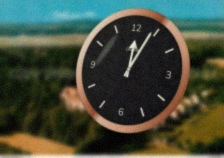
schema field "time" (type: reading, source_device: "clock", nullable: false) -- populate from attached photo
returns 12:04
